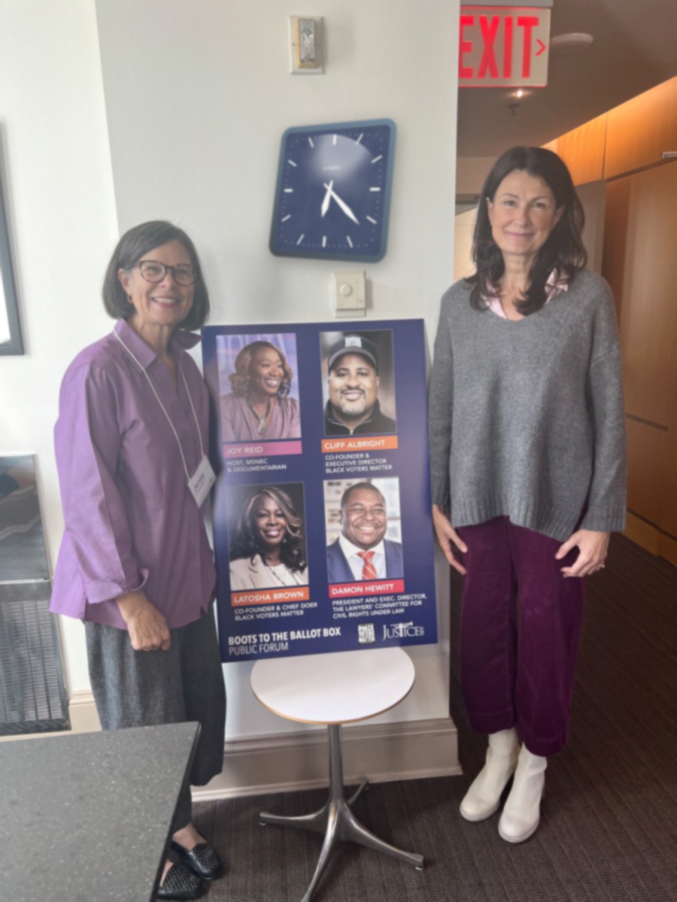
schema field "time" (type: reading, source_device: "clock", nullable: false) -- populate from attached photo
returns 6:22
